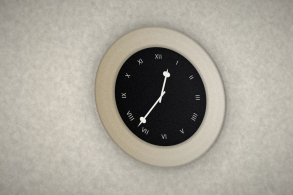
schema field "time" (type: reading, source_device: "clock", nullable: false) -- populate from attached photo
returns 12:37
